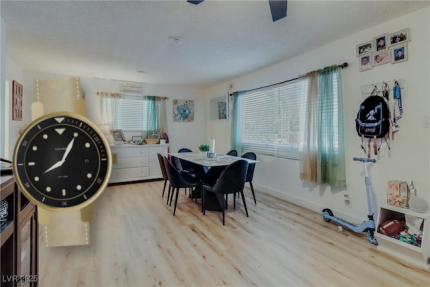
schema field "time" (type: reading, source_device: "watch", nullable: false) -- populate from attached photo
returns 8:05
